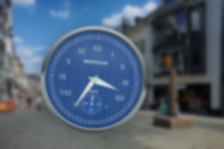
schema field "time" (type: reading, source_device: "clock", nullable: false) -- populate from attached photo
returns 3:35
